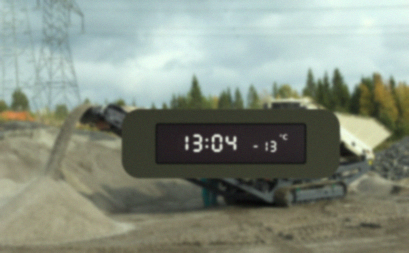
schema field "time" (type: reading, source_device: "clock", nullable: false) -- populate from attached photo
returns 13:04
